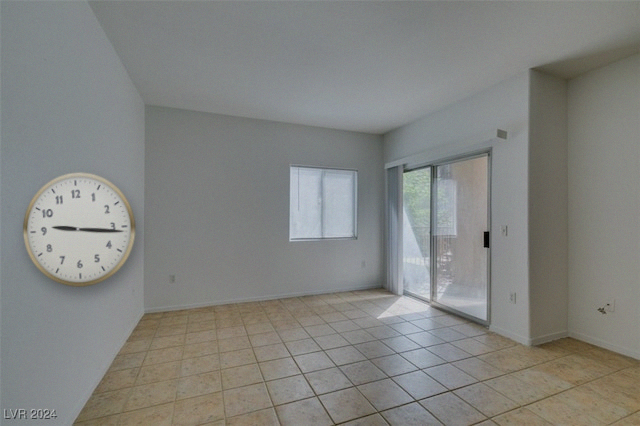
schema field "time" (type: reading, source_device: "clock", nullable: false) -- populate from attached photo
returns 9:16
